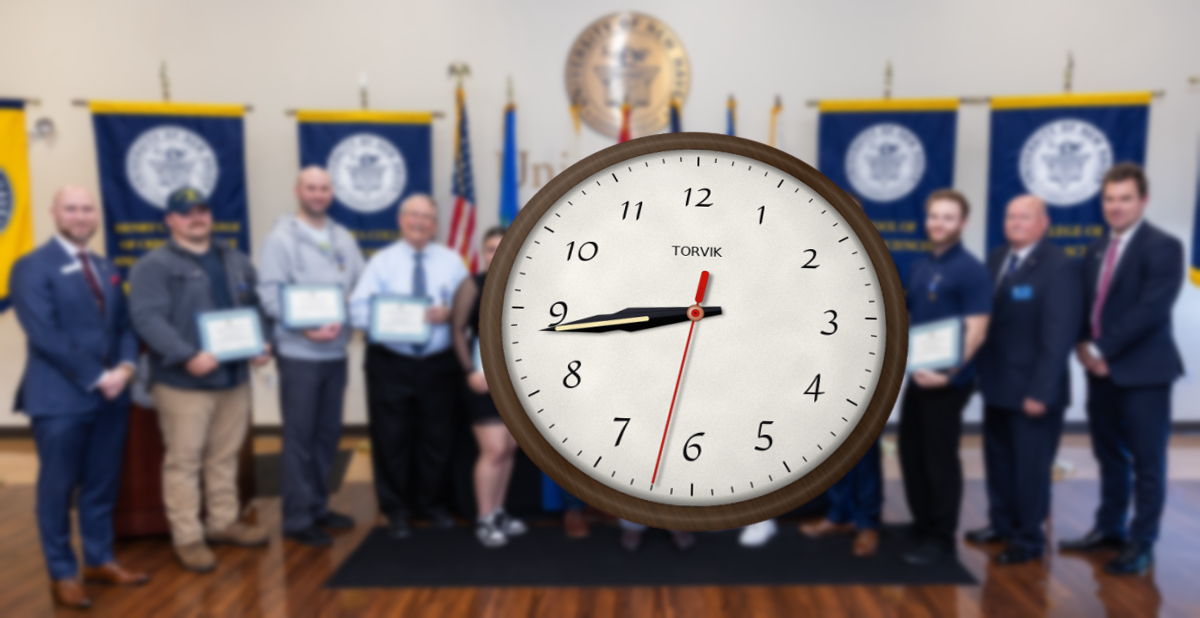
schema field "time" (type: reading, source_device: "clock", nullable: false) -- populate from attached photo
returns 8:43:32
